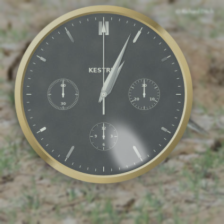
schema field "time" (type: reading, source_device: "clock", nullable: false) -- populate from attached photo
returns 1:04
